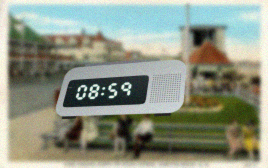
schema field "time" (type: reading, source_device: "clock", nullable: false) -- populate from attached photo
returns 8:59
